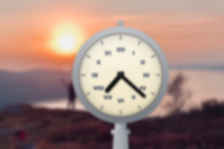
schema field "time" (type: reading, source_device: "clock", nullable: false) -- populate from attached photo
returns 7:22
